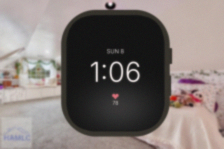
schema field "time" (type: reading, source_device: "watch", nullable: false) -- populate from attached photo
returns 1:06
